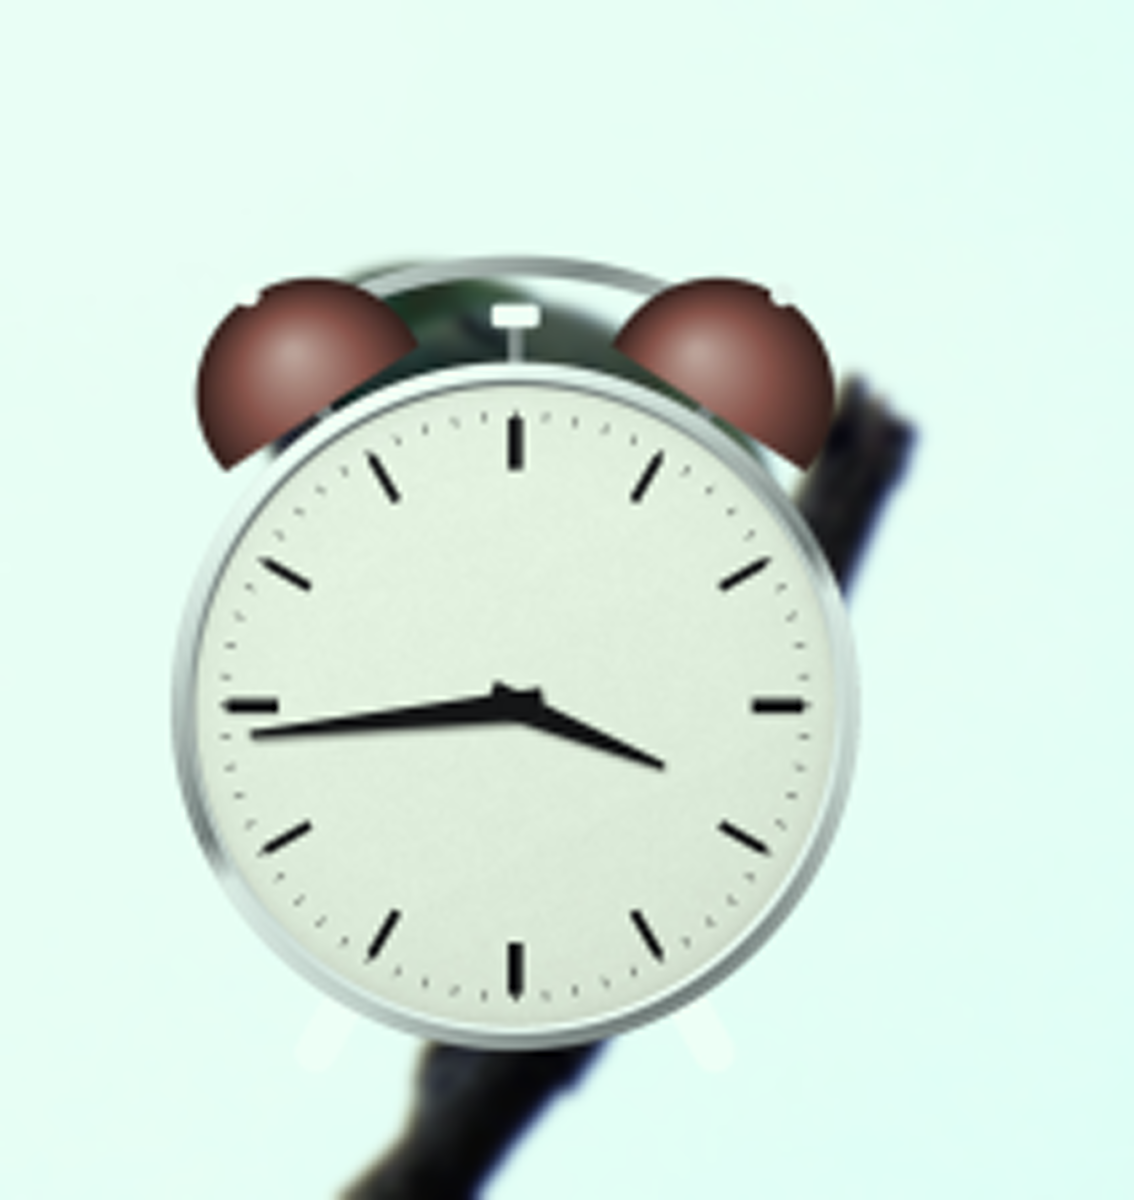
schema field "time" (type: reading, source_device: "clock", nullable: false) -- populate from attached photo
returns 3:44
